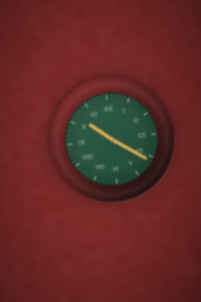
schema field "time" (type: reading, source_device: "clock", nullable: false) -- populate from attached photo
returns 10:21
